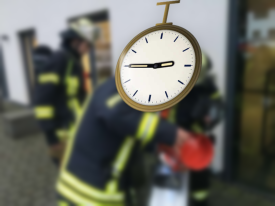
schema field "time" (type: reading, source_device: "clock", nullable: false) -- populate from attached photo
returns 2:45
